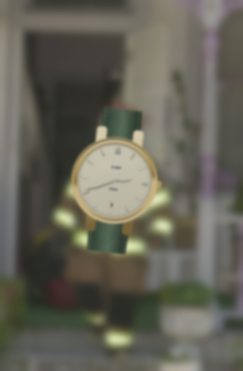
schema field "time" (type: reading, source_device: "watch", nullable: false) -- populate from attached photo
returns 2:41
